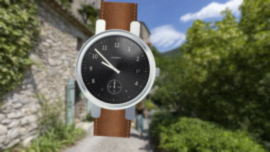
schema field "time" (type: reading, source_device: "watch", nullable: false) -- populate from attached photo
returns 9:52
